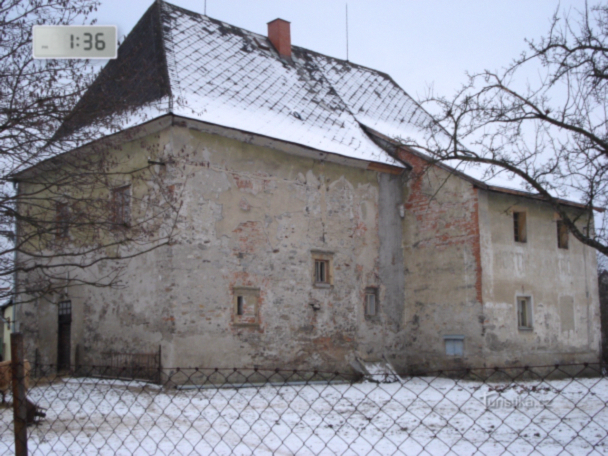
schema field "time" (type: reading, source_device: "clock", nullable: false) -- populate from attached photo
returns 1:36
